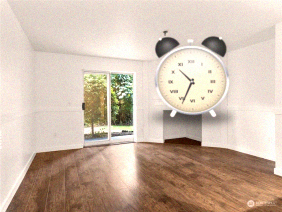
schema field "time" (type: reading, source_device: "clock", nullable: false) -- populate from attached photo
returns 10:34
